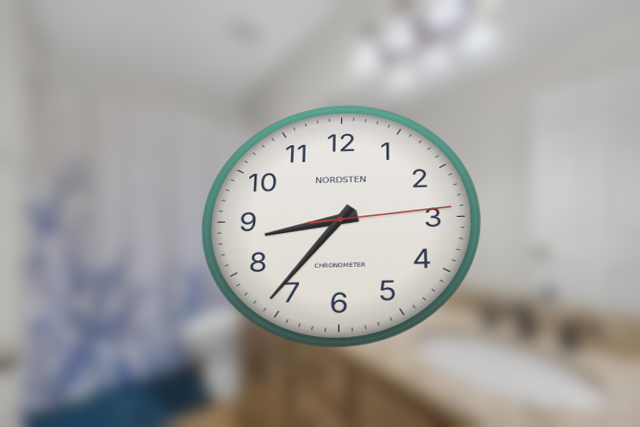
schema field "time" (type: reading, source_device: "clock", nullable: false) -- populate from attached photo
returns 8:36:14
